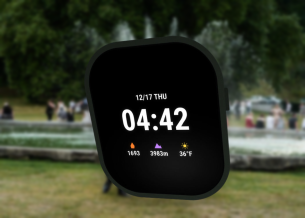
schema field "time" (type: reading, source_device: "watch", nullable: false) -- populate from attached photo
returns 4:42
